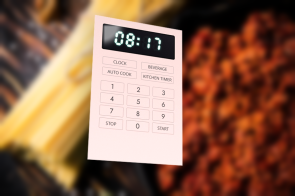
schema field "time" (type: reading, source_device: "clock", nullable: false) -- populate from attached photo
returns 8:17
